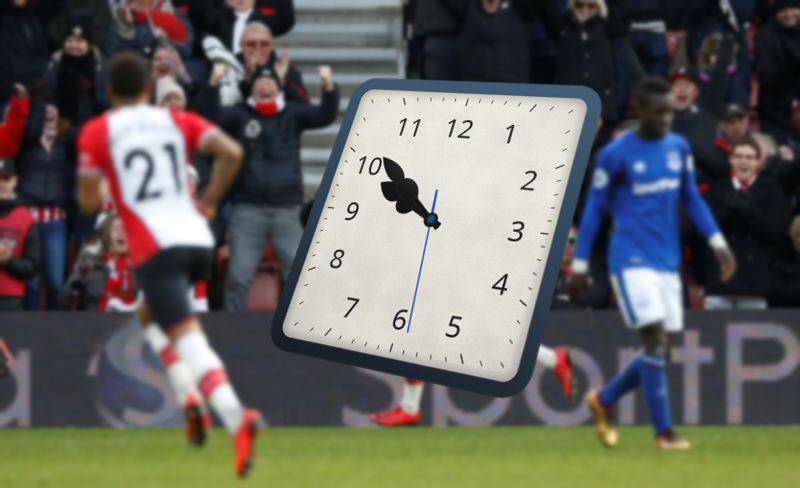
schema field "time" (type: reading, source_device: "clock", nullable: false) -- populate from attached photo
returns 9:51:29
